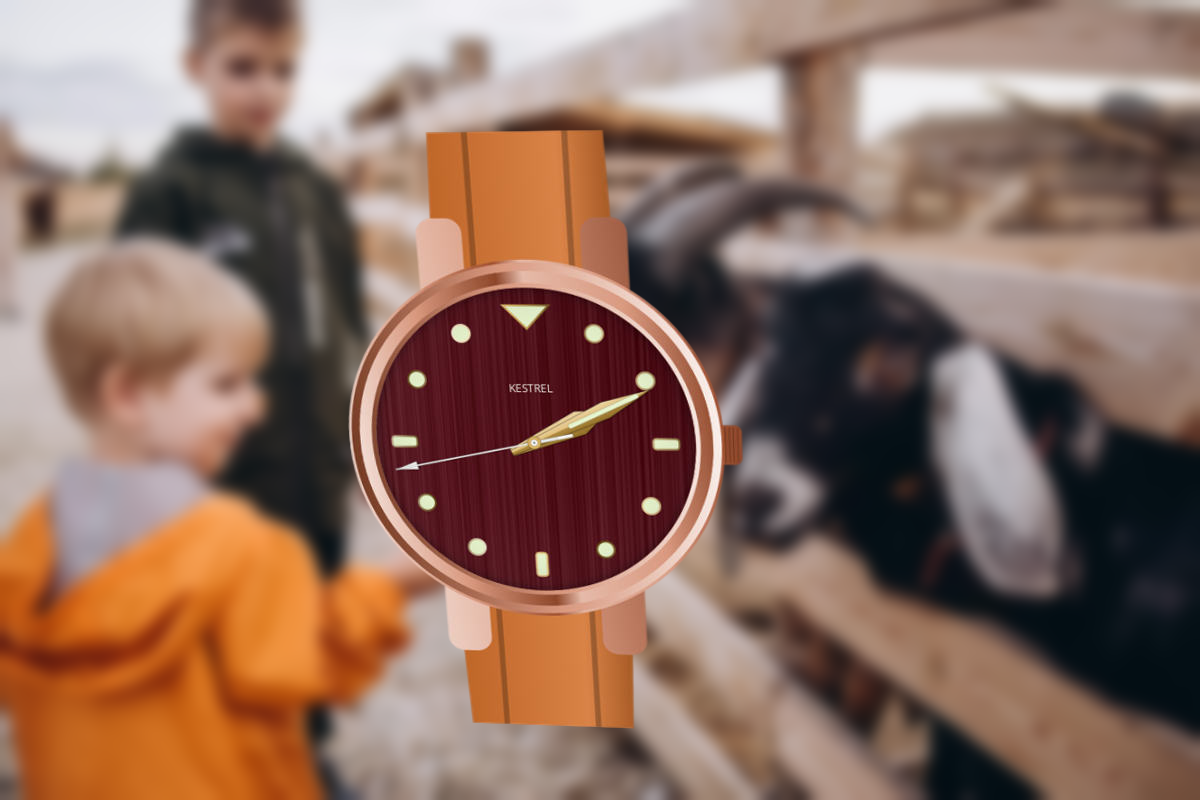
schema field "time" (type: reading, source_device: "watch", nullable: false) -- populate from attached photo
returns 2:10:43
